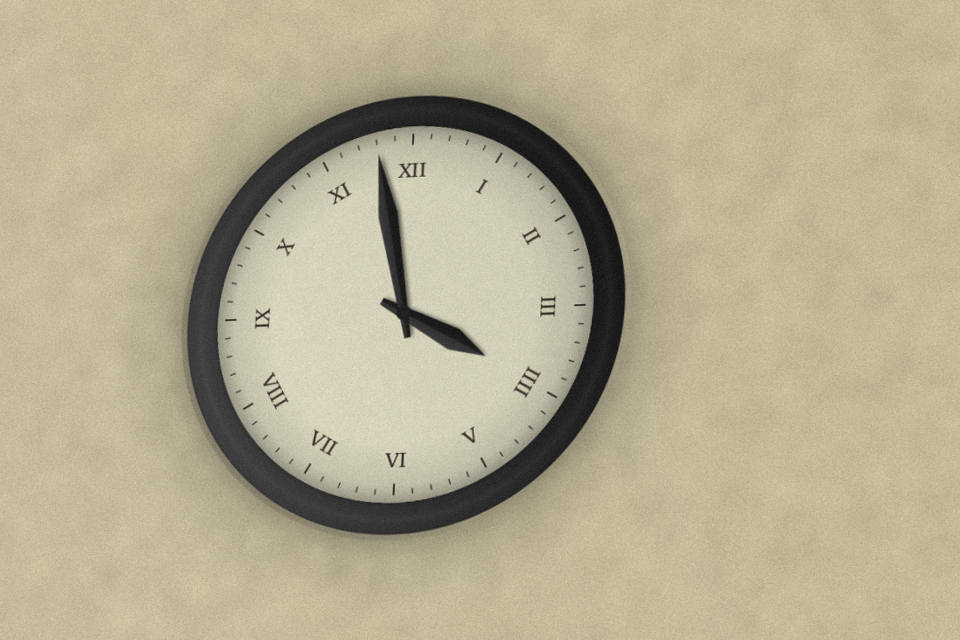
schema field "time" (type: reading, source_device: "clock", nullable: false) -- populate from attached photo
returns 3:58
